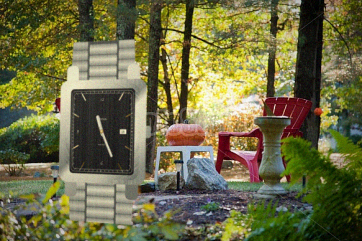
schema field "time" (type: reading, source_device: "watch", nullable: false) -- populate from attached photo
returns 11:26
